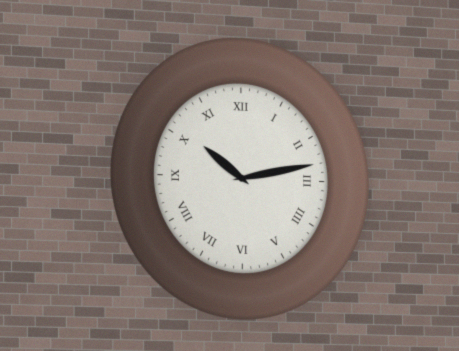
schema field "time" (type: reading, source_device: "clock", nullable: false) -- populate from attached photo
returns 10:13
